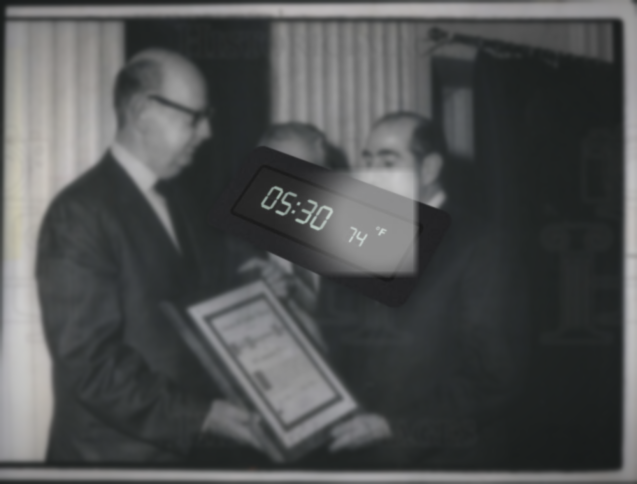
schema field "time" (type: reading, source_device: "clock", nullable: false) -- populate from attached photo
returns 5:30
